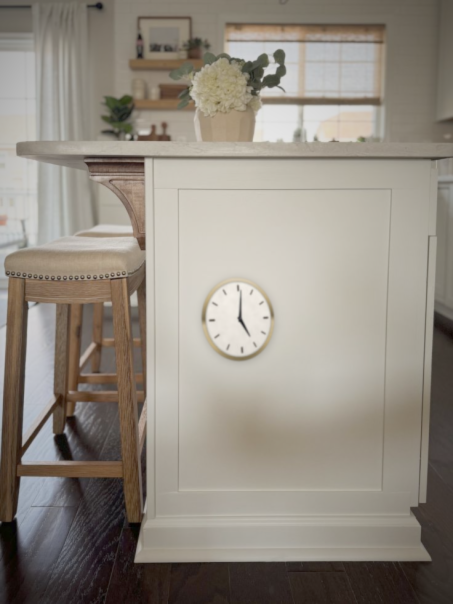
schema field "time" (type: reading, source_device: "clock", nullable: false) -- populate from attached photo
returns 5:01
